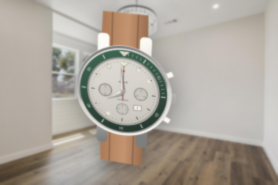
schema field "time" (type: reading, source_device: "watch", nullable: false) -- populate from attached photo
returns 7:59
